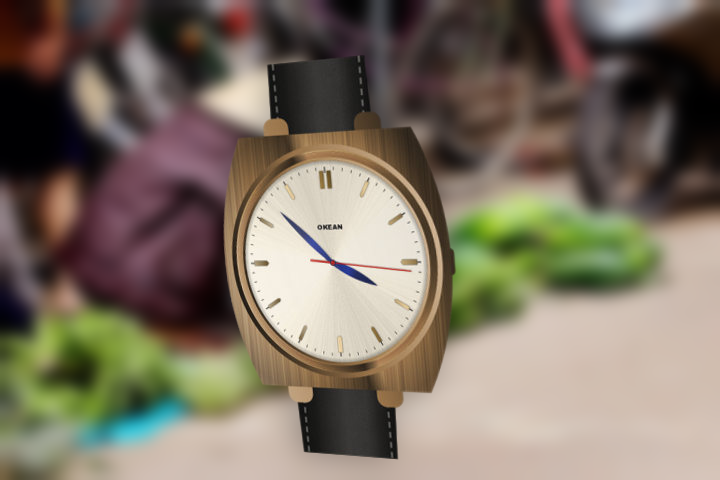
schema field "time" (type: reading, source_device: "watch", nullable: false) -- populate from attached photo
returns 3:52:16
